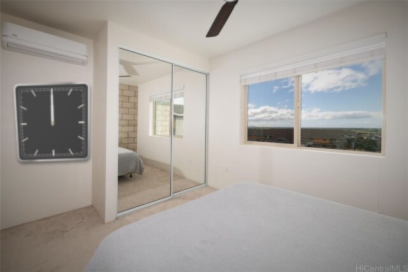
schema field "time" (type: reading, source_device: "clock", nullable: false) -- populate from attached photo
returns 12:00
